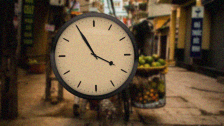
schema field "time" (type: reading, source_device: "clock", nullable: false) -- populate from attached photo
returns 3:55
